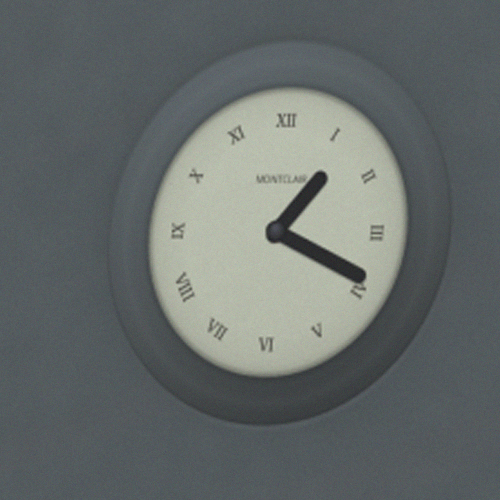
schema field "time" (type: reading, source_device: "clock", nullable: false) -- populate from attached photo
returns 1:19
